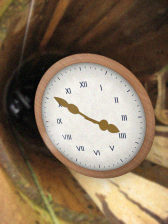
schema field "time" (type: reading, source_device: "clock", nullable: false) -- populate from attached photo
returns 3:51
